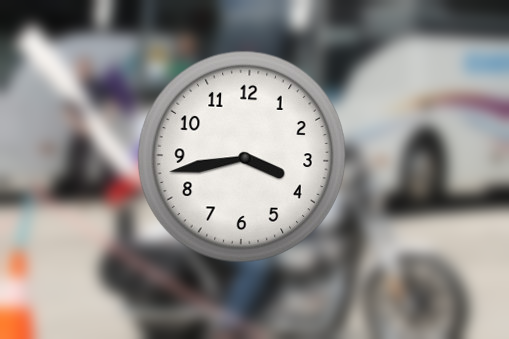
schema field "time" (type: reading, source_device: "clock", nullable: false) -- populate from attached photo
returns 3:43
